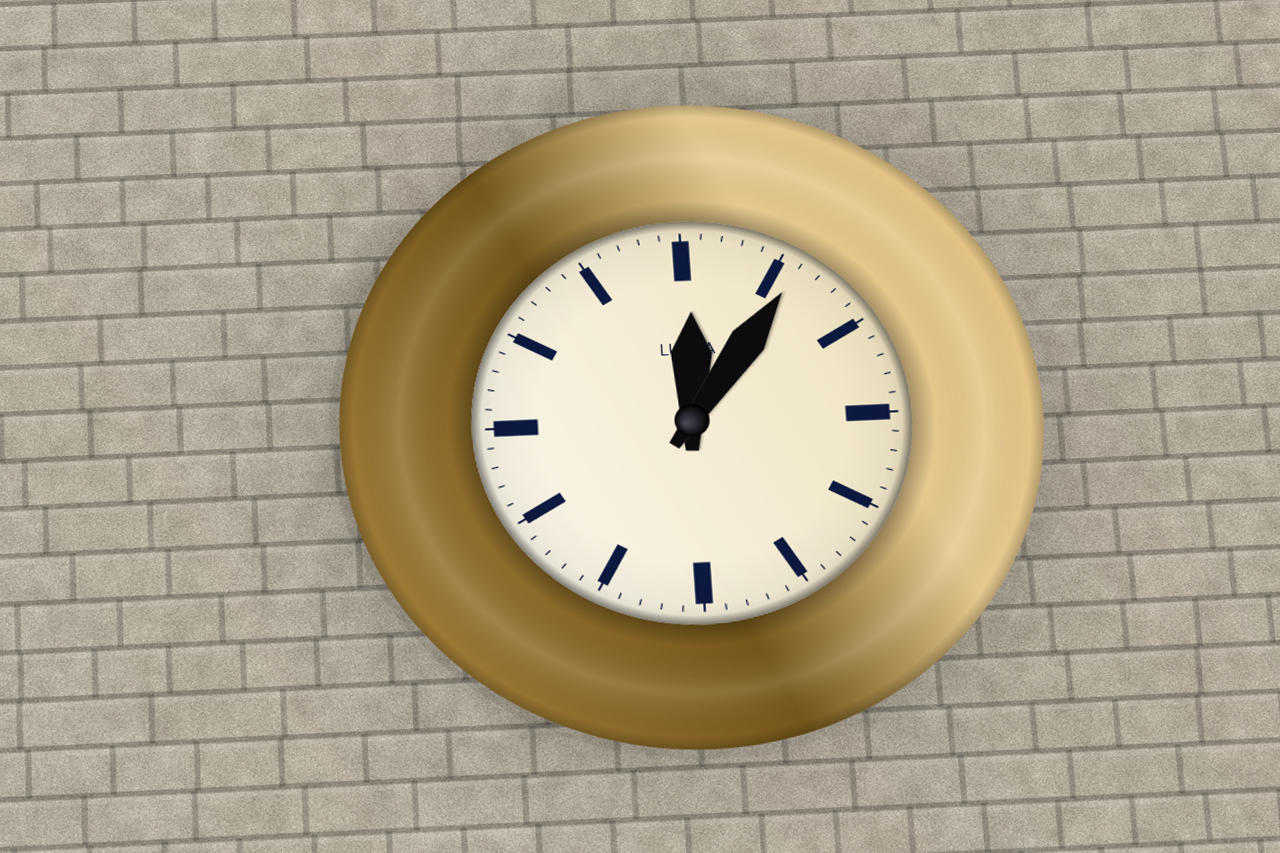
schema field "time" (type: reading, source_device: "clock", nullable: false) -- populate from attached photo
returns 12:06
